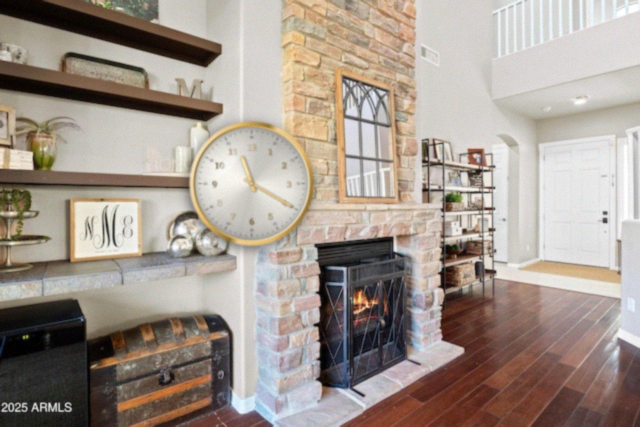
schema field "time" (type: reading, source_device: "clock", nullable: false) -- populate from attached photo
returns 11:20
